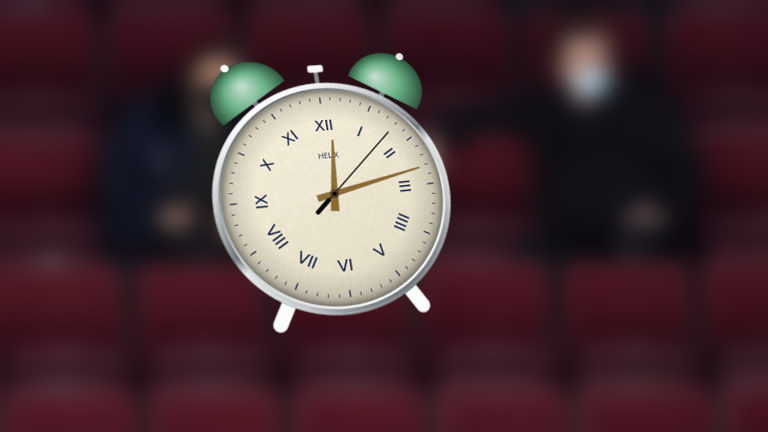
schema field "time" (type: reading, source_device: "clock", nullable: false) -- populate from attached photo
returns 12:13:08
